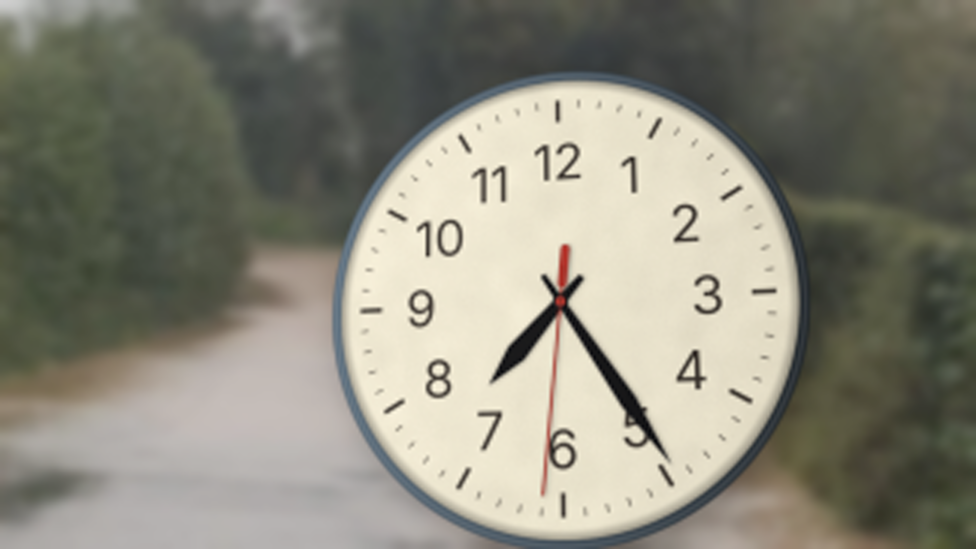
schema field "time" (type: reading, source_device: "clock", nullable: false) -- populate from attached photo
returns 7:24:31
